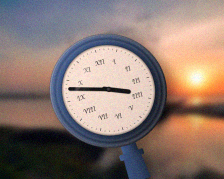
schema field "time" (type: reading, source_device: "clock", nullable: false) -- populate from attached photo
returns 3:48
